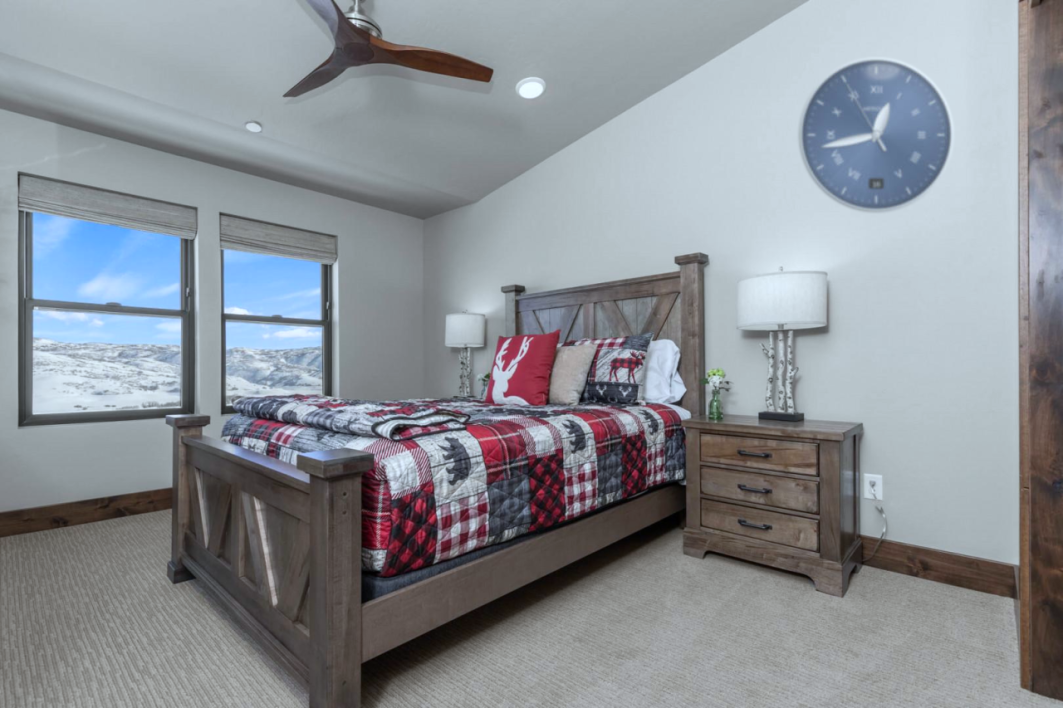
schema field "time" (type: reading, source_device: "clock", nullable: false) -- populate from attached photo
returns 12:42:55
